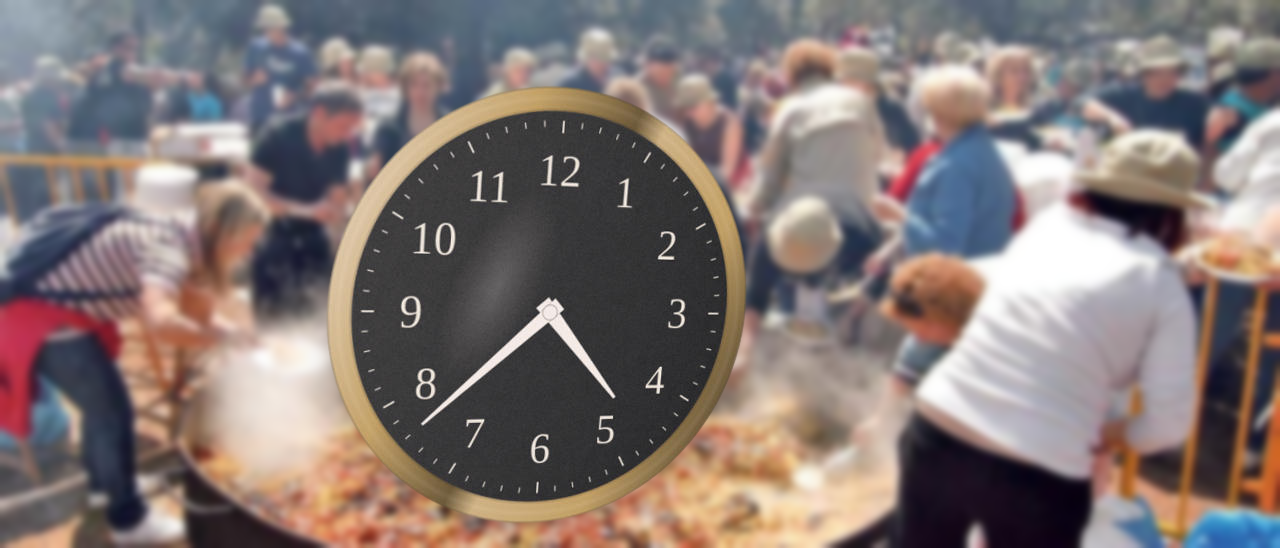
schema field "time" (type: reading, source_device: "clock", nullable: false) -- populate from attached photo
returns 4:38
